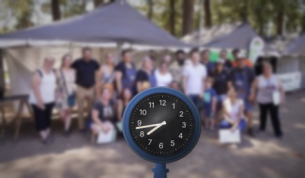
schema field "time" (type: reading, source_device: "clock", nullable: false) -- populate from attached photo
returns 7:43
